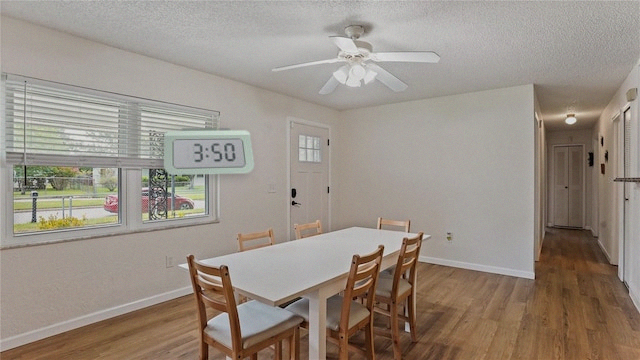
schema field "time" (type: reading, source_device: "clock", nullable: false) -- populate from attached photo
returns 3:50
